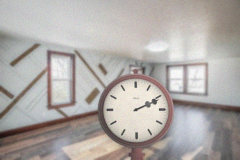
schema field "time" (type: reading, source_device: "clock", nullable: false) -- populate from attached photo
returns 2:11
